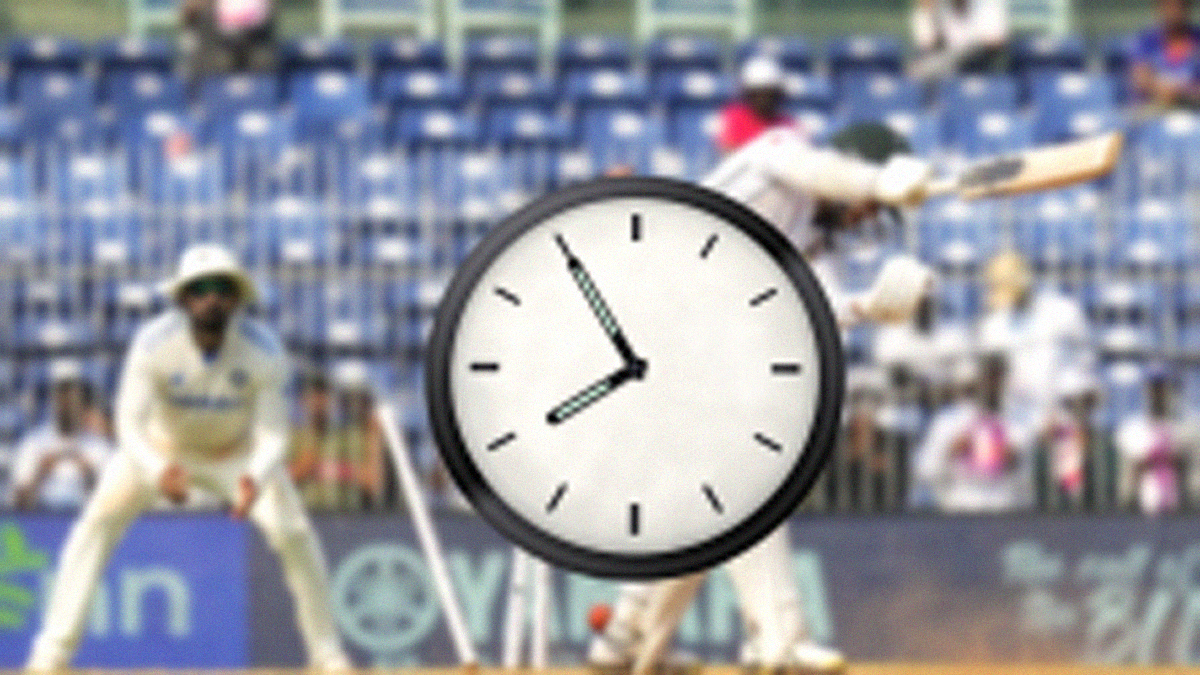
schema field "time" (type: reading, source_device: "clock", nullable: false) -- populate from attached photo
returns 7:55
